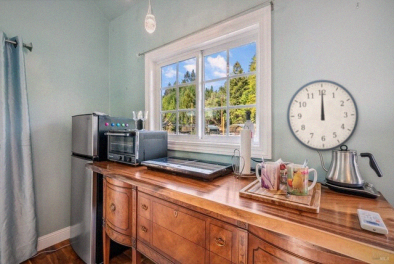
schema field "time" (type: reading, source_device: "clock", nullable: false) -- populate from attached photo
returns 12:00
